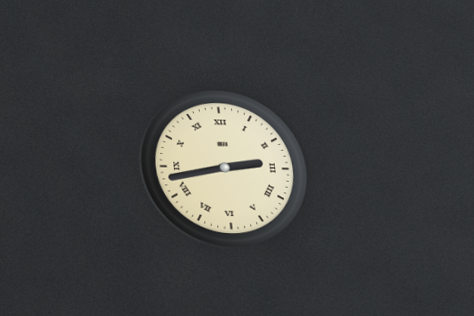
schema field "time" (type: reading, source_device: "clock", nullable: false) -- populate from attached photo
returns 2:43
